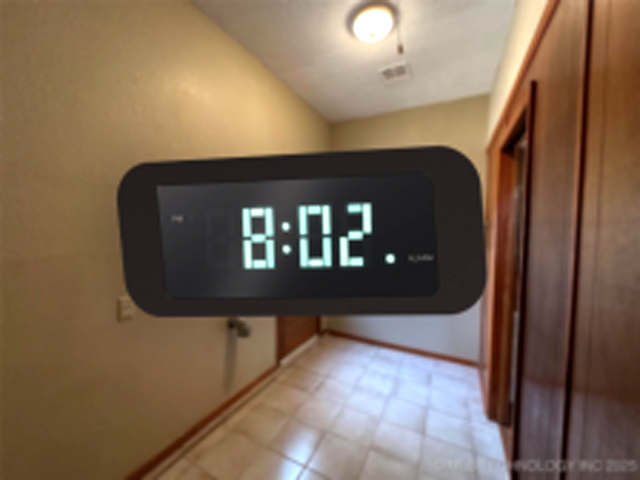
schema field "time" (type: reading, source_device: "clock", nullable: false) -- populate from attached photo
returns 8:02
